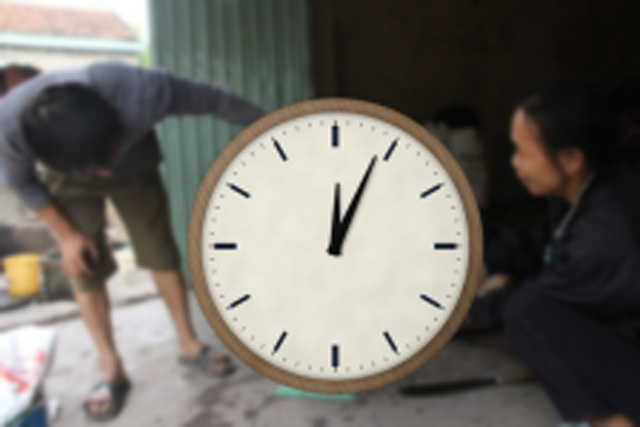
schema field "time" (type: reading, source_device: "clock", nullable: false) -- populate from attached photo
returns 12:04
